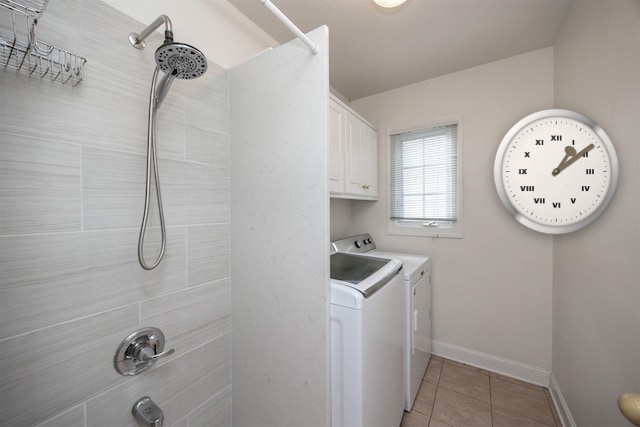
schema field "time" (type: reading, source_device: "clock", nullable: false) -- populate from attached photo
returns 1:09
